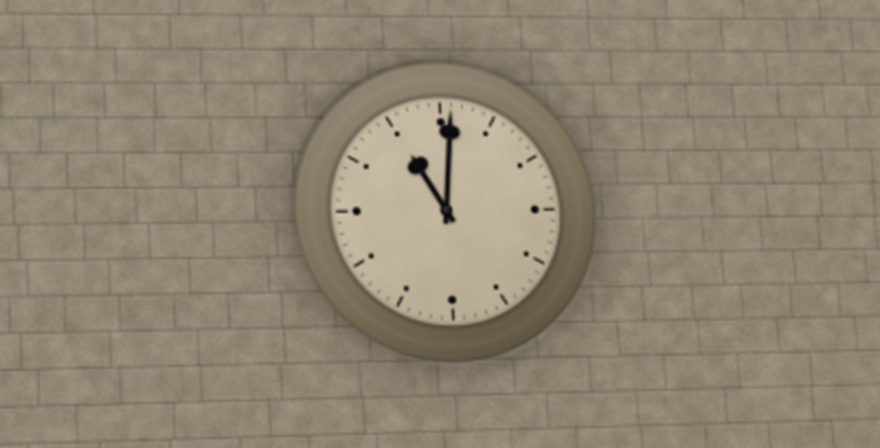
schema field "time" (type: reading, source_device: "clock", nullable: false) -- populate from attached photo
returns 11:01
